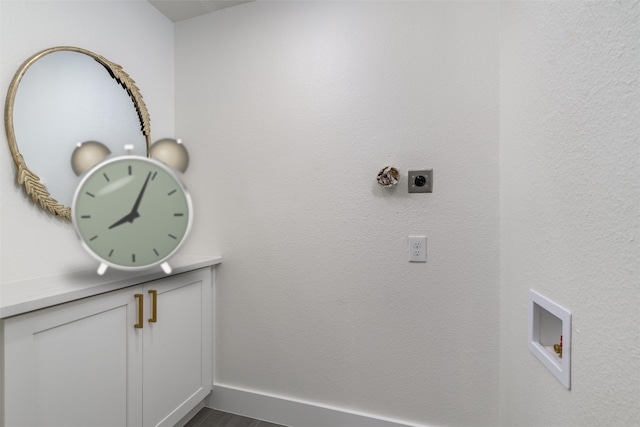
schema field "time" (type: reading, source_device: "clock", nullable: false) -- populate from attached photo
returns 8:04
